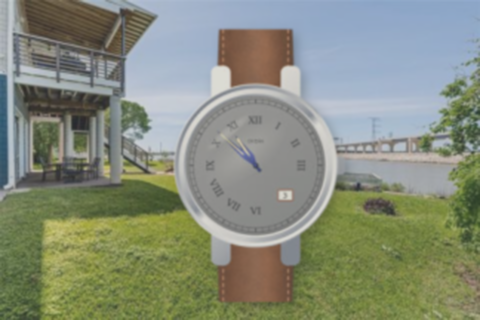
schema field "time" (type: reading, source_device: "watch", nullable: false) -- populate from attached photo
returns 10:52
